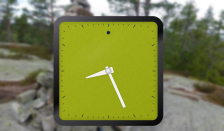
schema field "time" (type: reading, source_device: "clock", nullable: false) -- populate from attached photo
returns 8:26
